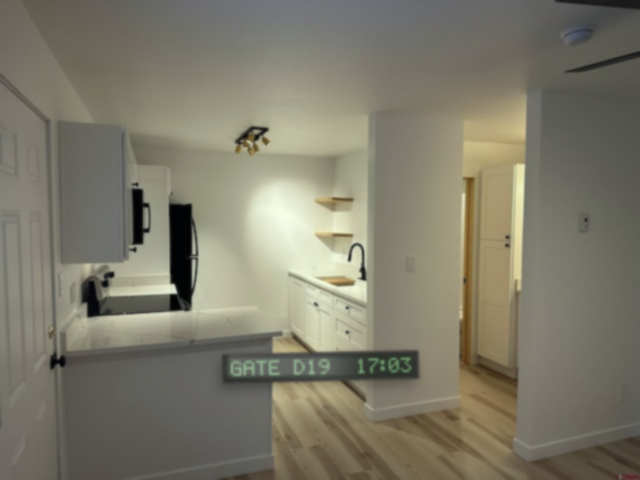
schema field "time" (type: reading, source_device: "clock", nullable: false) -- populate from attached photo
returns 17:03
